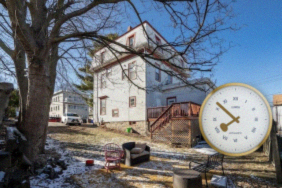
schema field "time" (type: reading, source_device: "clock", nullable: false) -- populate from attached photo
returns 7:52
